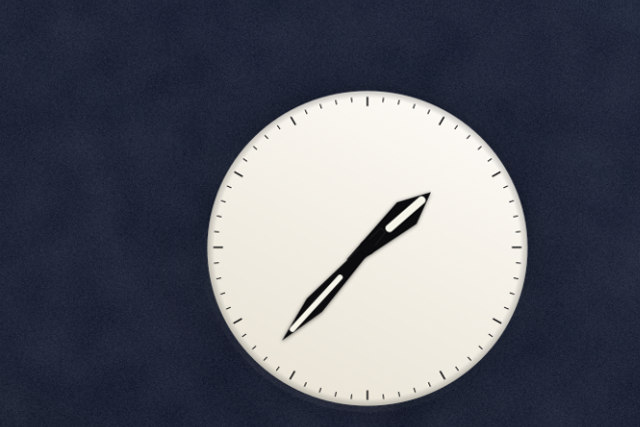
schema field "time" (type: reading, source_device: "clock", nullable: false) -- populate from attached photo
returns 1:37
